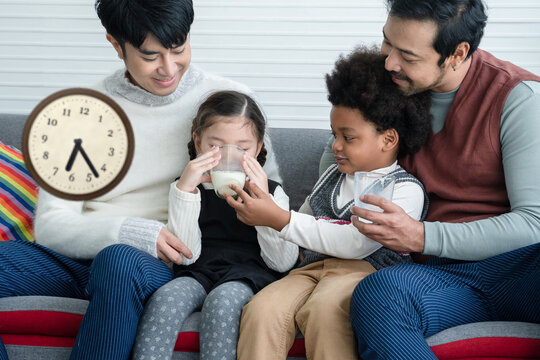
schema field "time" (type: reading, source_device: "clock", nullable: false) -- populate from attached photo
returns 6:23
